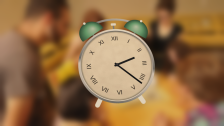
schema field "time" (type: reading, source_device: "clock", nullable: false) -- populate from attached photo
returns 2:22
